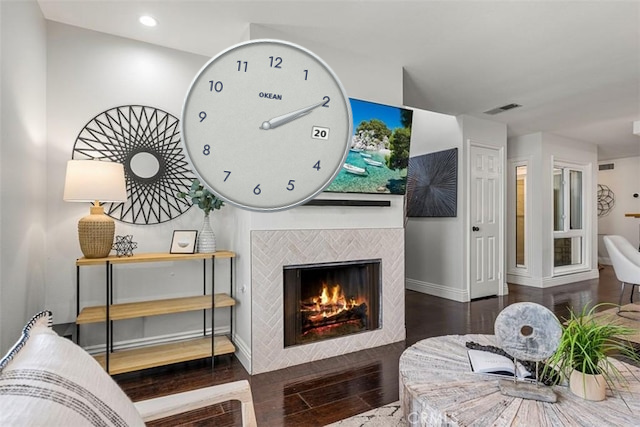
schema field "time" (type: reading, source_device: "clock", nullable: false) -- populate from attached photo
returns 2:10
